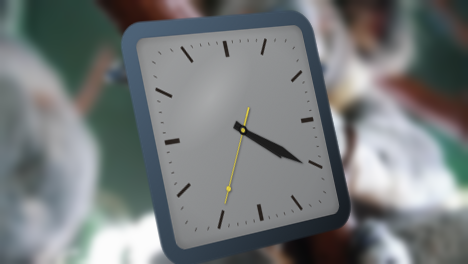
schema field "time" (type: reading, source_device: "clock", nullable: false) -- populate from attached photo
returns 4:20:35
